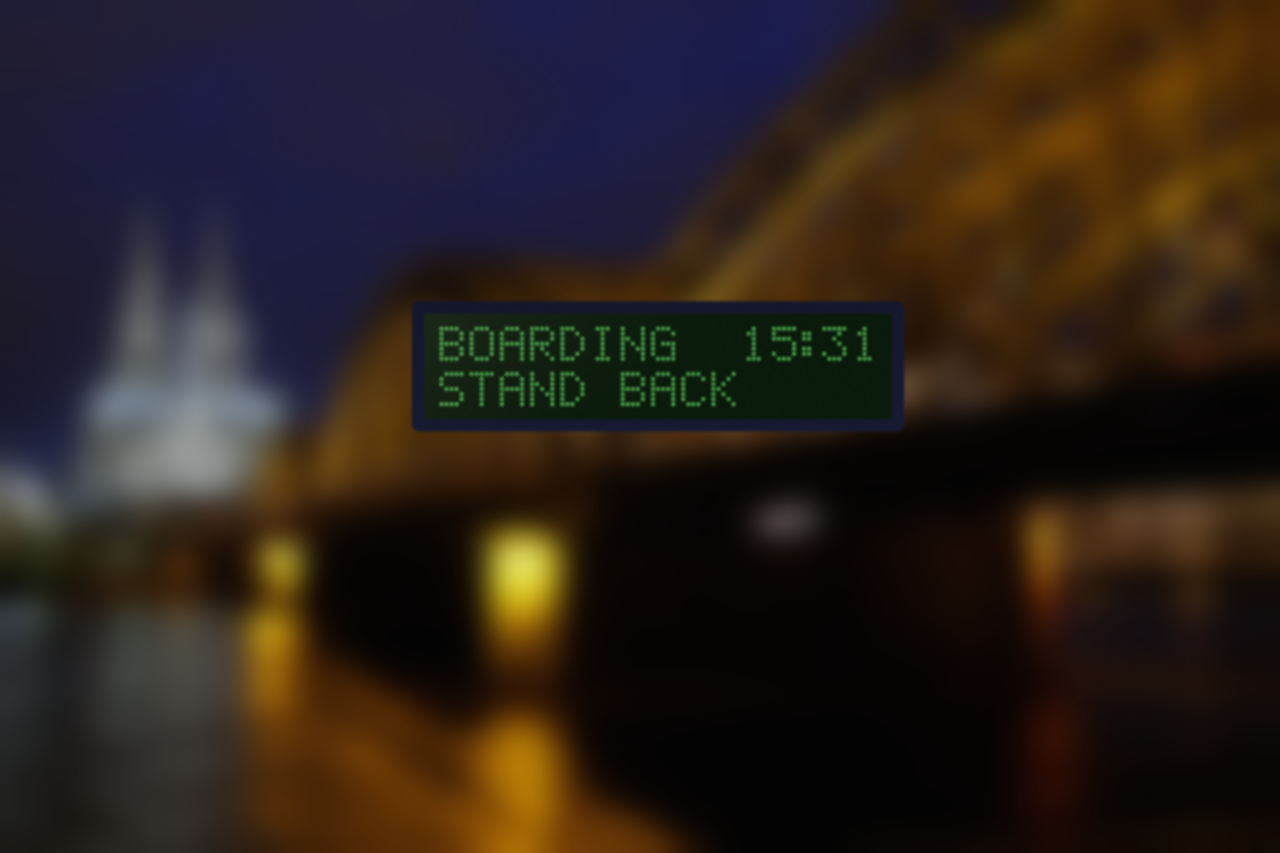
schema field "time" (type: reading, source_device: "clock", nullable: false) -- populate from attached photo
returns 15:31
